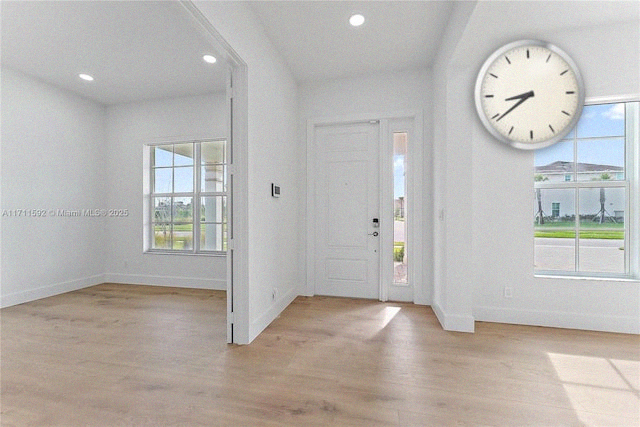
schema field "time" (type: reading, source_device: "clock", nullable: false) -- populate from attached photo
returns 8:39
